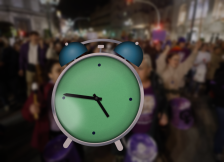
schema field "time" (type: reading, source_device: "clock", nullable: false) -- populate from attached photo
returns 4:46
